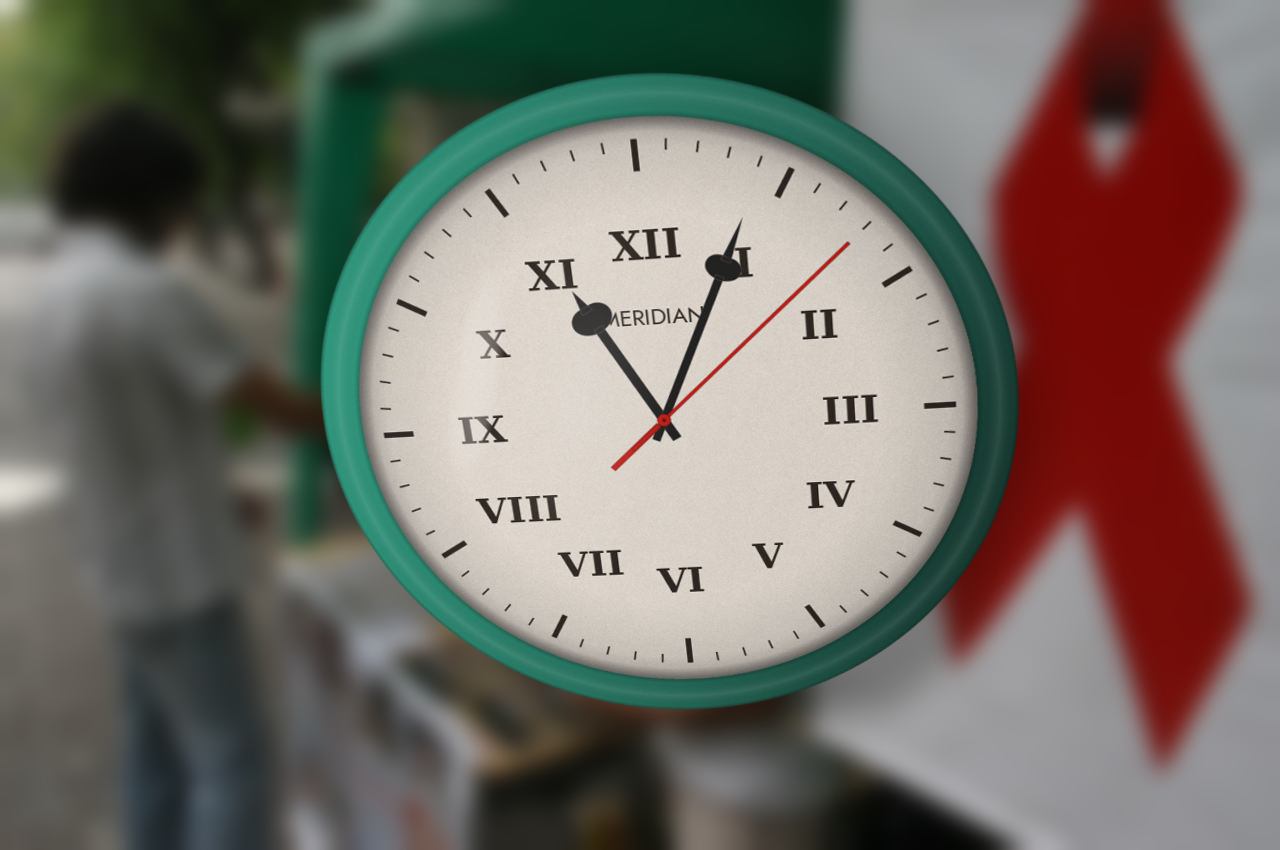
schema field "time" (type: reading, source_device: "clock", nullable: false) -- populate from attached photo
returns 11:04:08
